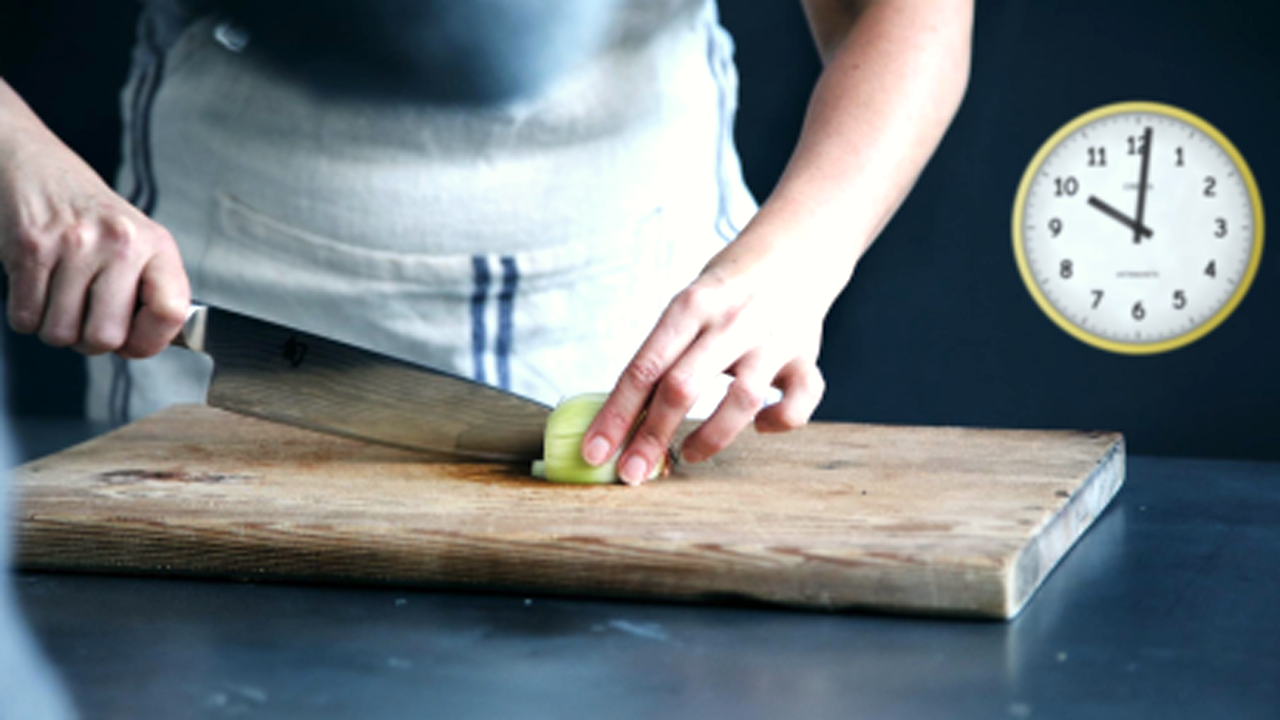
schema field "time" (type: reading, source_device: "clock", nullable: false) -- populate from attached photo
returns 10:01
